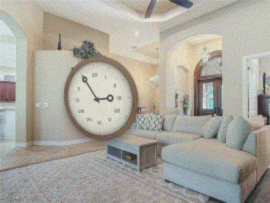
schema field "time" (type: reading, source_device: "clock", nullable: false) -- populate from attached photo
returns 2:55
